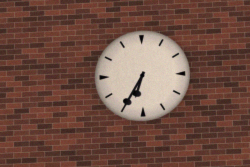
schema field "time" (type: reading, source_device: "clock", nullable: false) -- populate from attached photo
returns 6:35
